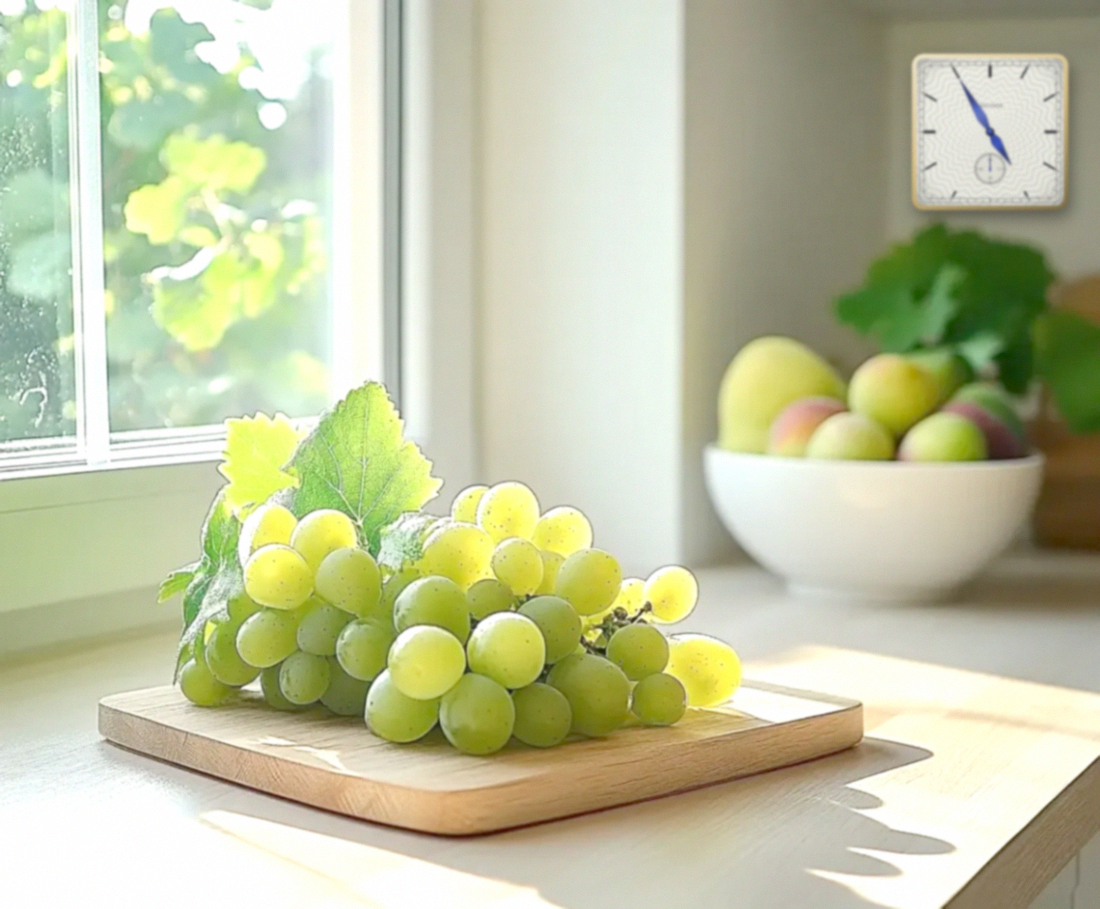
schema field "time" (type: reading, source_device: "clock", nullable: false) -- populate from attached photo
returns 4:55
